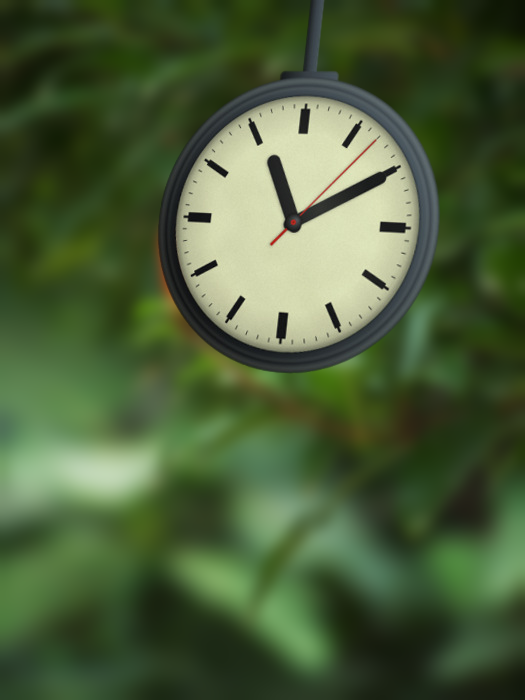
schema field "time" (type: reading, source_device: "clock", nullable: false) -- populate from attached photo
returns 11:10:07
